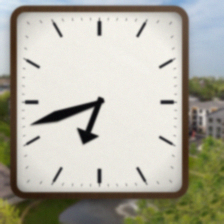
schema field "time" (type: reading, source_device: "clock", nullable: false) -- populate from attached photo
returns 6:42
